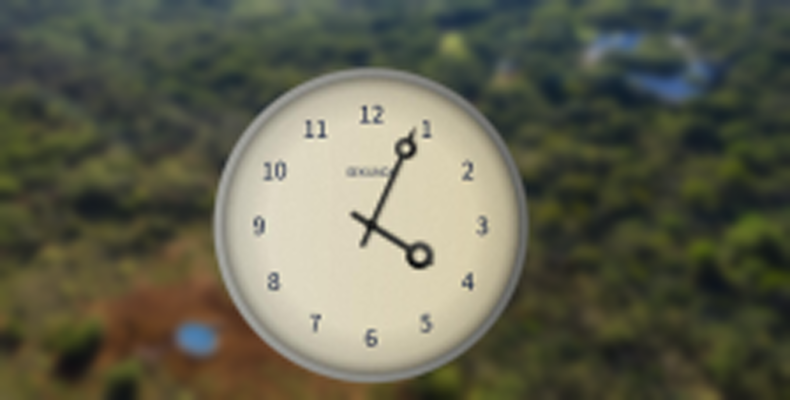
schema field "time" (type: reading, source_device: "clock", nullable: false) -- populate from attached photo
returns 4:04
